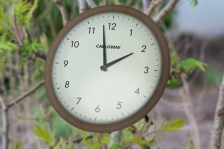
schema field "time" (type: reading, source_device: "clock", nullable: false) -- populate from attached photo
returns 1:58
